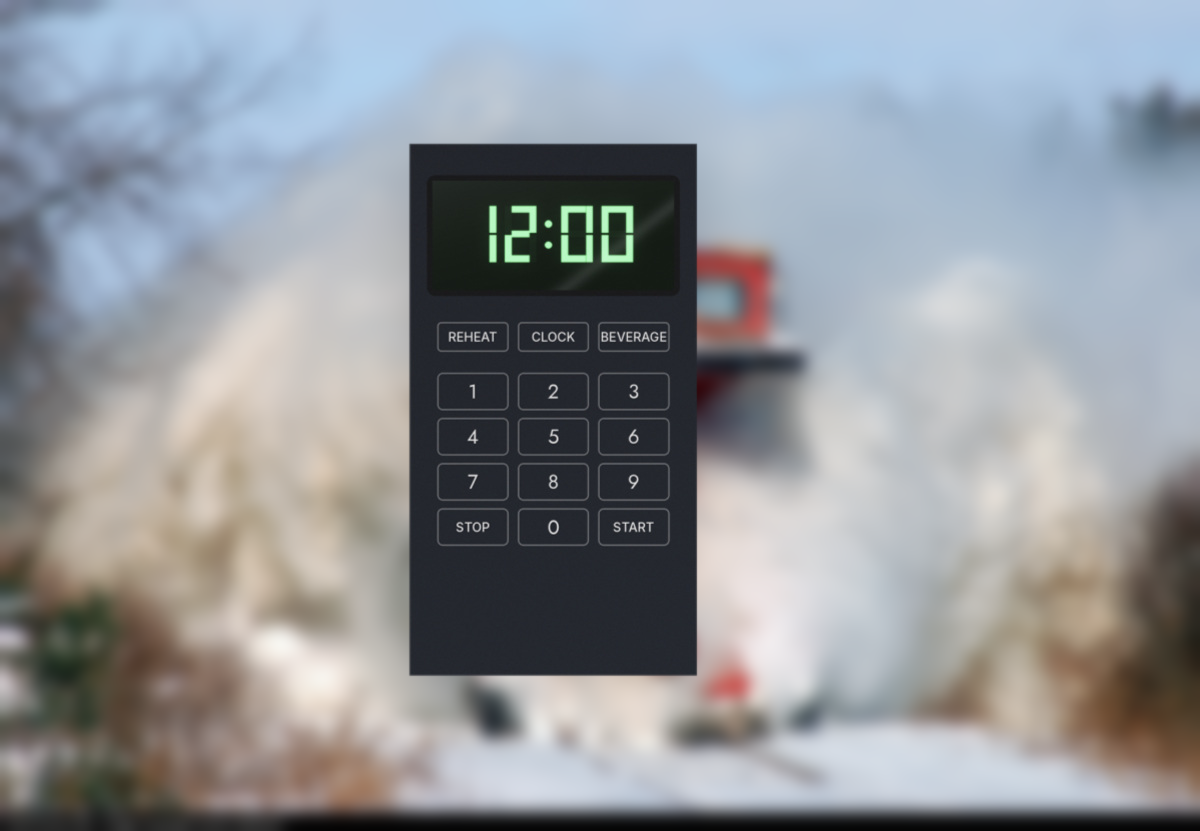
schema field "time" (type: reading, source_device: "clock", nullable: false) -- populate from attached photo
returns 12:00
